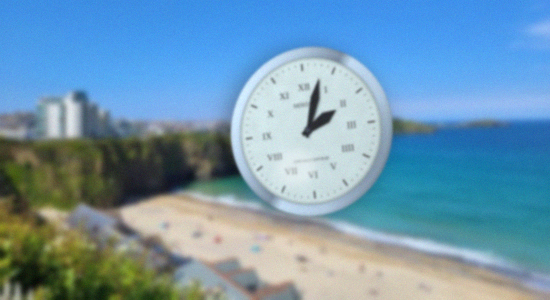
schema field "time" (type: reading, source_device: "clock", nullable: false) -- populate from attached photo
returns 2:03
